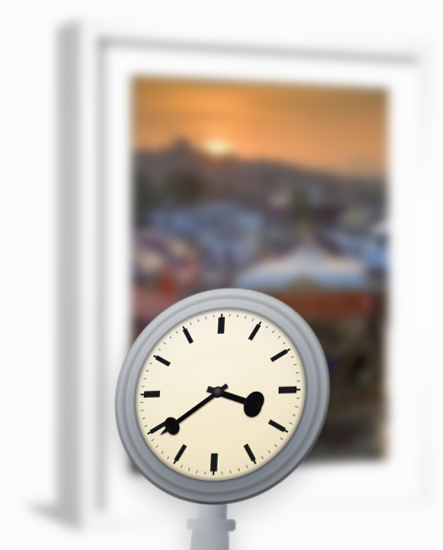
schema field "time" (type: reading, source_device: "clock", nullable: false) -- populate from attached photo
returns 3:39
